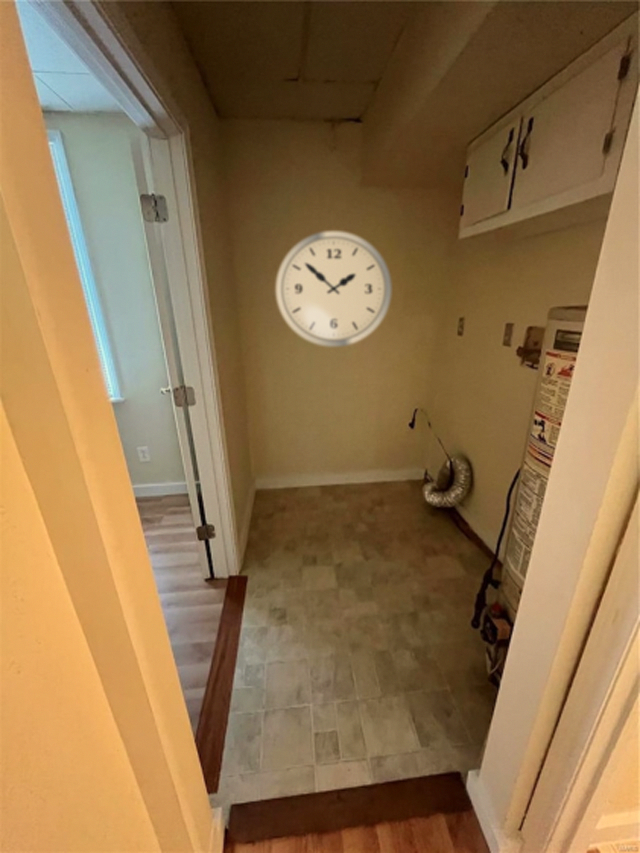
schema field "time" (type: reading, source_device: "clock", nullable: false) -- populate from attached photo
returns 1:52
